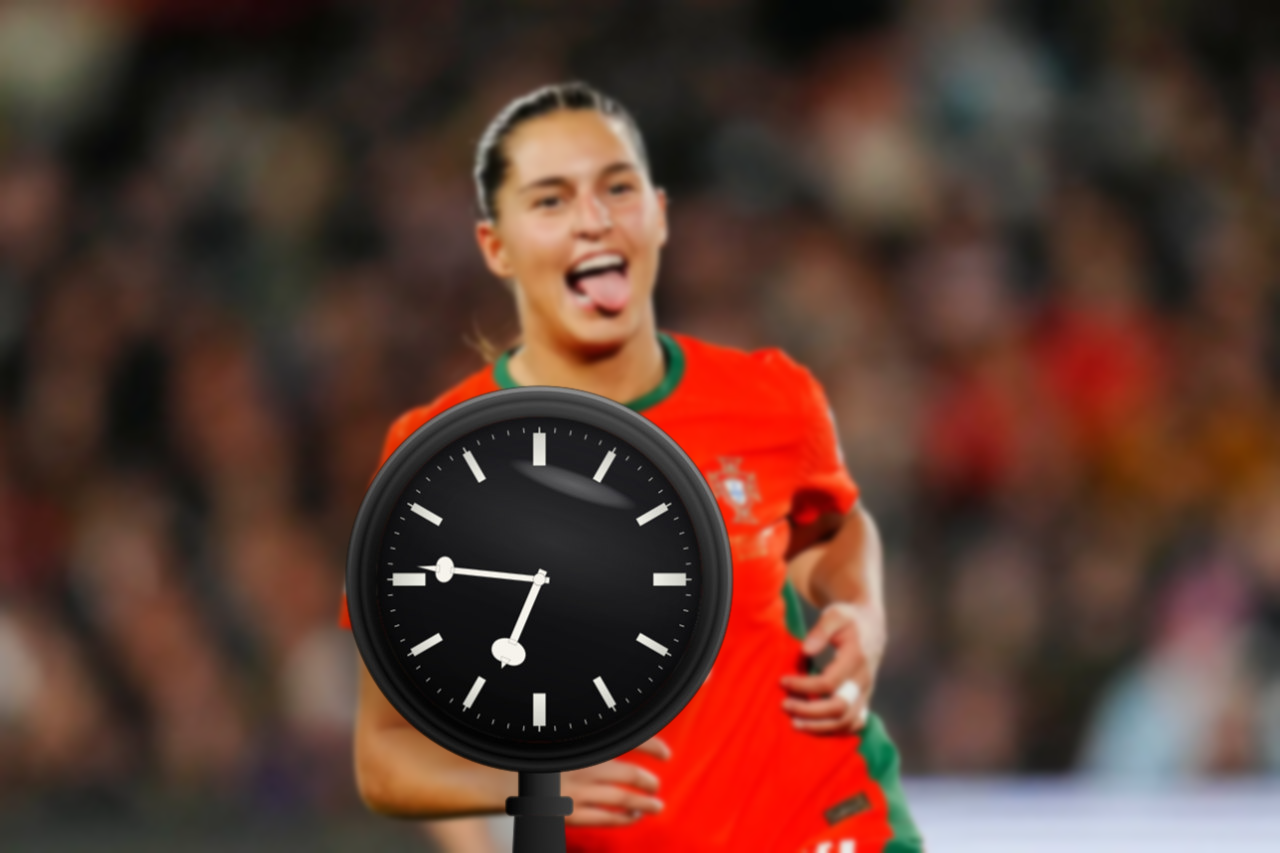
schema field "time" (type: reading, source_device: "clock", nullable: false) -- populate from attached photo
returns 6:46
